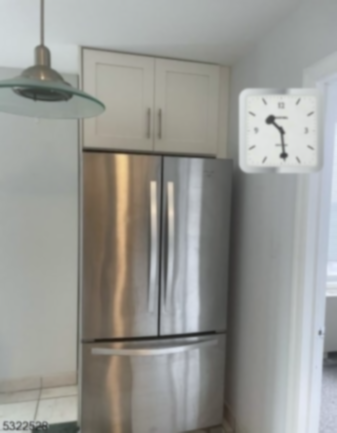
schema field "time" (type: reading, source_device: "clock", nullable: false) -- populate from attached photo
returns 10:29
